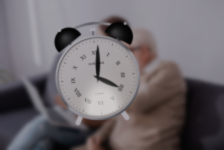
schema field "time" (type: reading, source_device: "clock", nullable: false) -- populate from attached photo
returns 4:01
